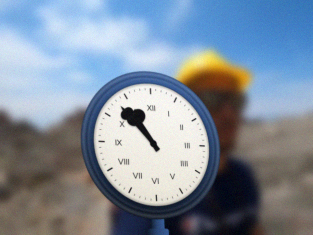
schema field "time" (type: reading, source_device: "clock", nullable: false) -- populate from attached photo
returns 10:53
